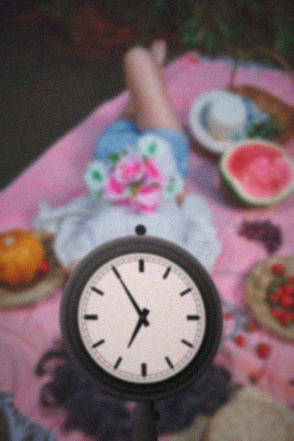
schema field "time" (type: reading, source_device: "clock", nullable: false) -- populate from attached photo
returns 6:55
